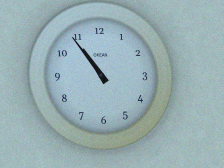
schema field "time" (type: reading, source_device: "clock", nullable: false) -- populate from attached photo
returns 10:54
